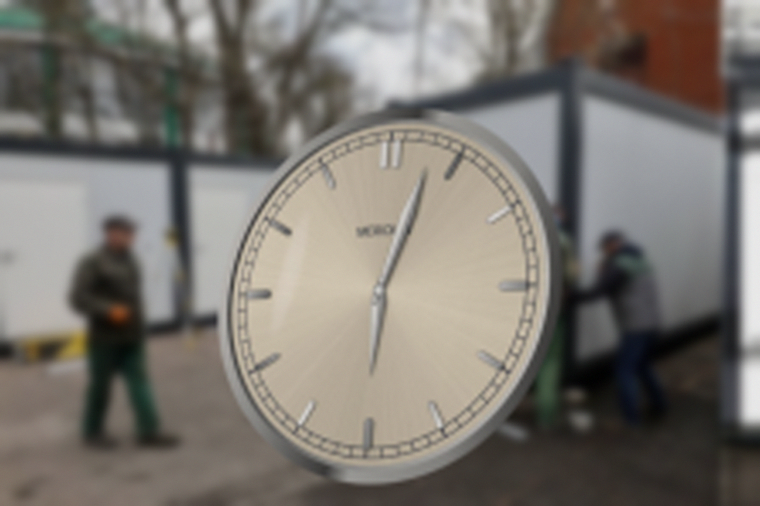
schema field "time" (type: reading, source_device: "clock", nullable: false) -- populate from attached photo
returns 6:03
